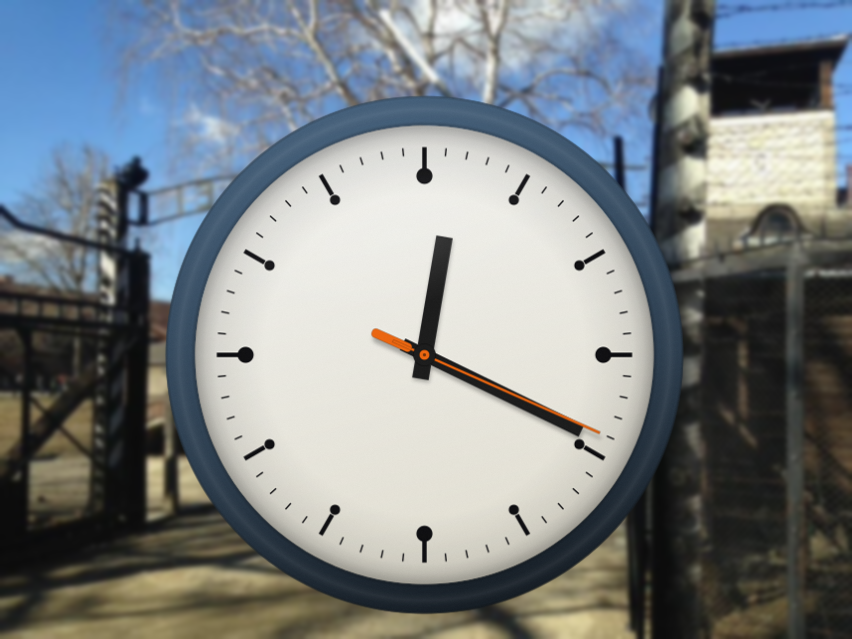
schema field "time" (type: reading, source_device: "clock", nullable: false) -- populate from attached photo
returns 12:19:19
